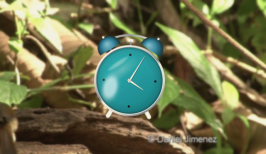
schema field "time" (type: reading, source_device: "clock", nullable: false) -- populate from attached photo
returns 4:05
